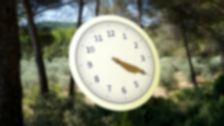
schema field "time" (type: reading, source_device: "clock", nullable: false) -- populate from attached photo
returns 4:20
